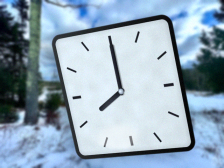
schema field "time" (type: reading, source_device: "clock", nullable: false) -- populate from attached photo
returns 8:00
